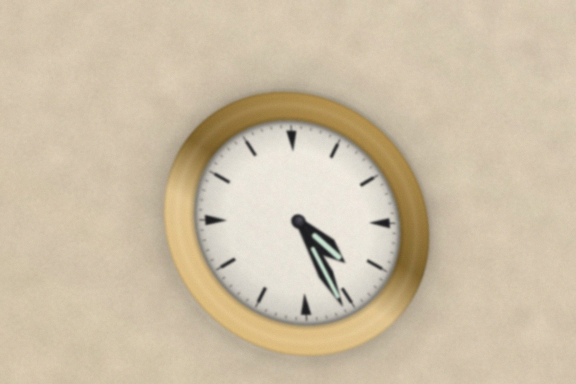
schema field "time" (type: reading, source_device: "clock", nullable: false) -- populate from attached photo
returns 4:26
